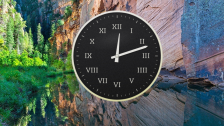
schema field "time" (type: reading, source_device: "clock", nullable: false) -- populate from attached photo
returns 12:12
